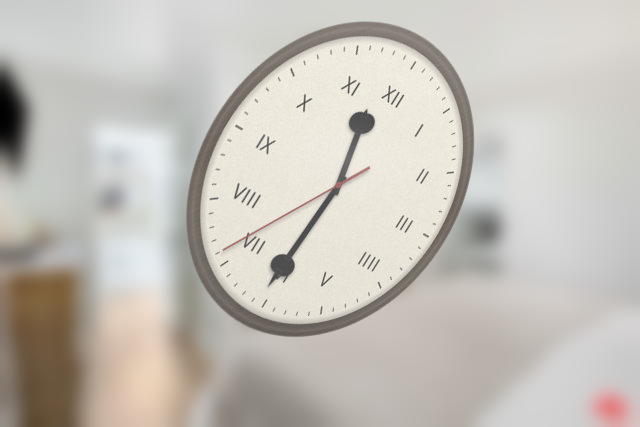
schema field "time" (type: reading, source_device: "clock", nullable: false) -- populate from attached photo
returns 11:30:36
